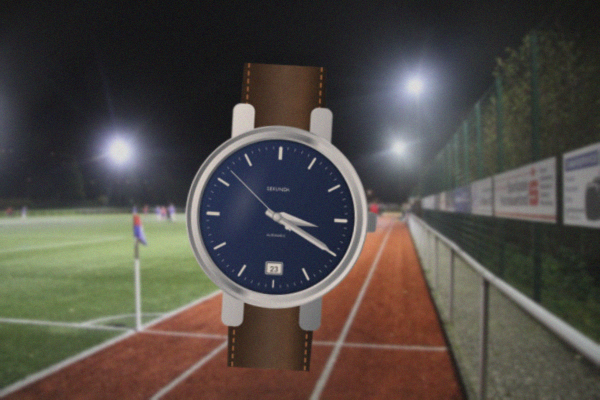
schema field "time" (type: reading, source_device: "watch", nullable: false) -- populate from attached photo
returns 3:19:52
